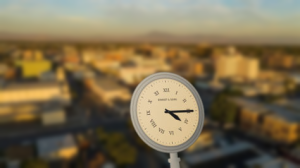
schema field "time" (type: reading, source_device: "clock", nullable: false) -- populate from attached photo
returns 4:15
